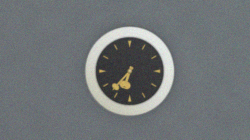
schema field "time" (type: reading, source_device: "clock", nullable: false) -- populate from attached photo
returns 6:37
